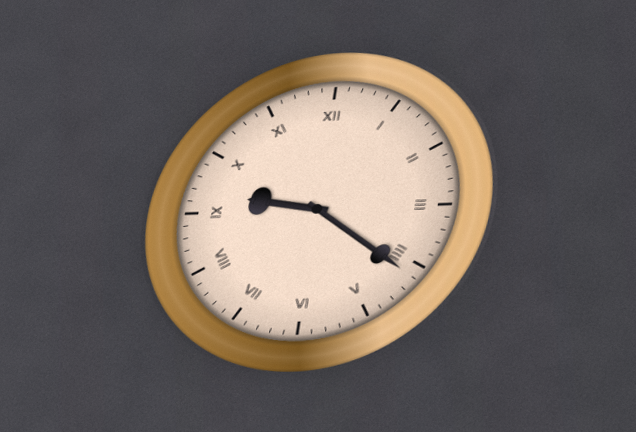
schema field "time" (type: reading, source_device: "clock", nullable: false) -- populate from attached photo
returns 9:21
